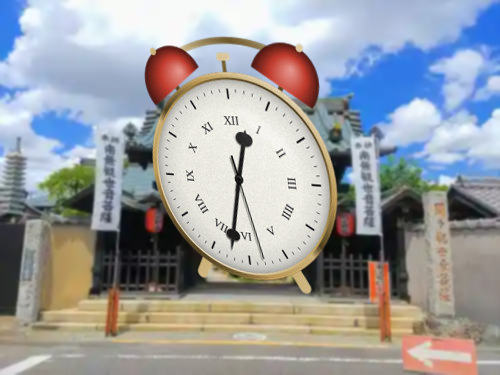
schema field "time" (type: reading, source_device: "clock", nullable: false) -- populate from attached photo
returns 12:32:28
